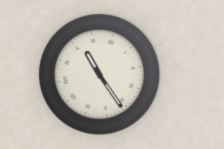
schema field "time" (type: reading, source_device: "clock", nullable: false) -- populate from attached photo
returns 10:21
